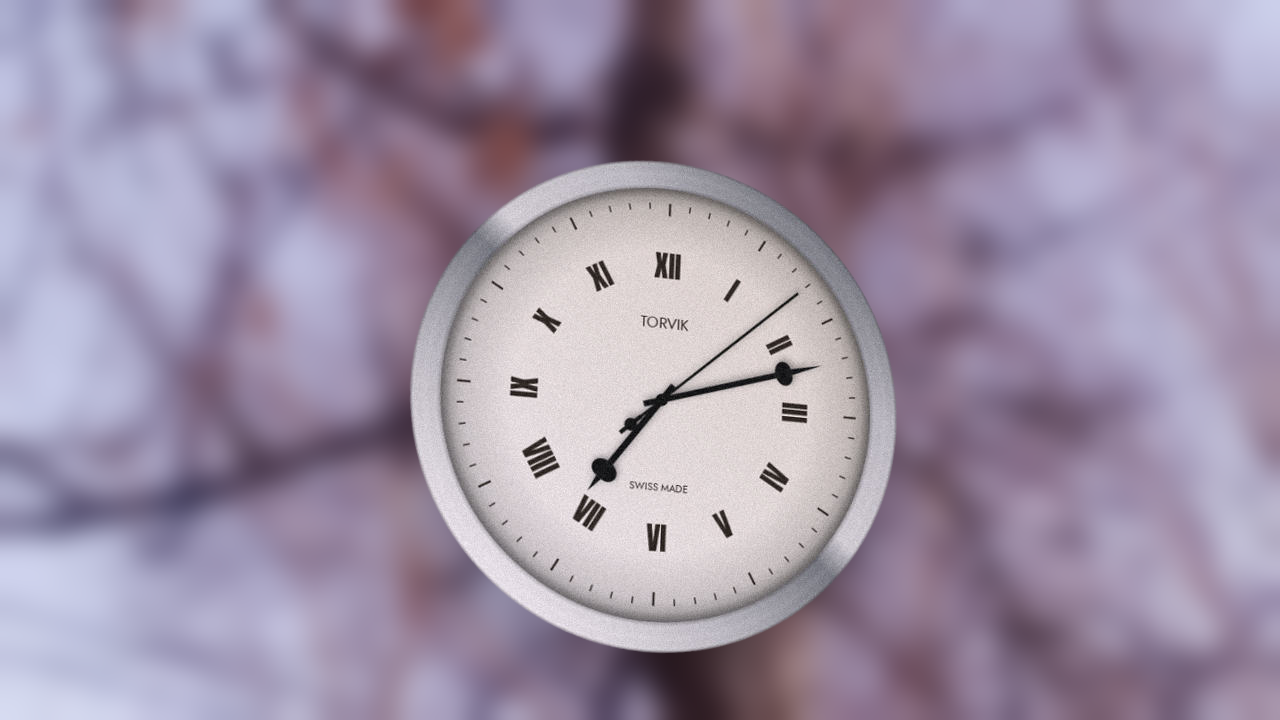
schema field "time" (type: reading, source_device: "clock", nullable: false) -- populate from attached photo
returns 7:12:08
